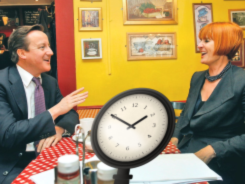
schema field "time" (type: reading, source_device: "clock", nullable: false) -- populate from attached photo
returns 1:50
